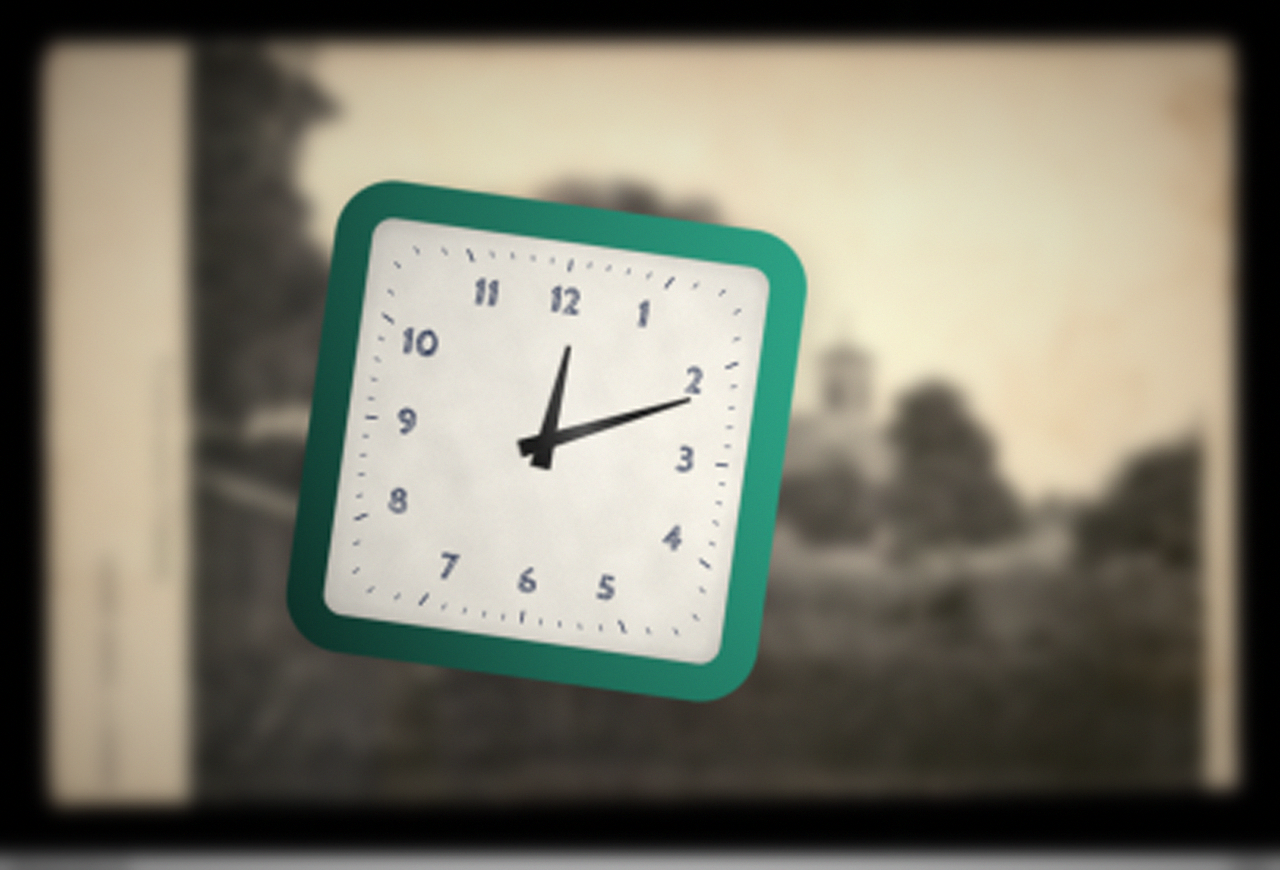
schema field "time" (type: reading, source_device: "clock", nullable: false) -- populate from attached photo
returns 12:11
